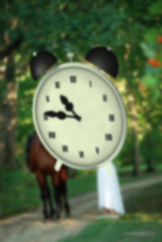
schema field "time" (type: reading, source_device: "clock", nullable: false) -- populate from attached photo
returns 10:46
